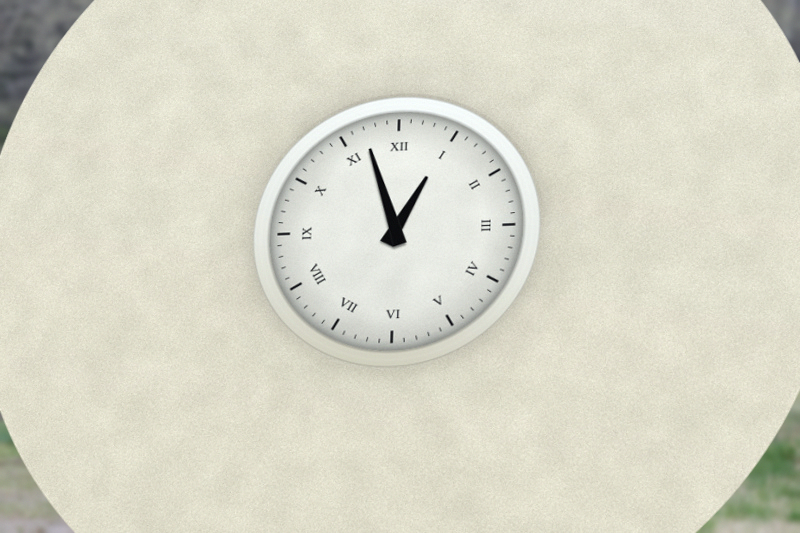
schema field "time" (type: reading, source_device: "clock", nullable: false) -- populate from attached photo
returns 12:57
